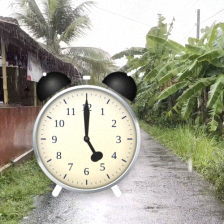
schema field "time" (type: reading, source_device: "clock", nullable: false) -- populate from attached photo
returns 5:00
